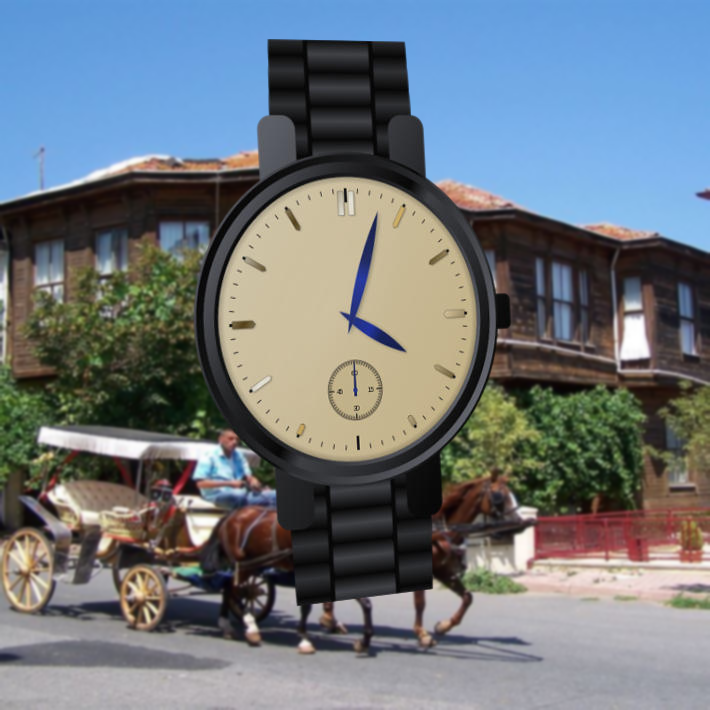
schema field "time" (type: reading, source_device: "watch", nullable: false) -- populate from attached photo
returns 4:03
